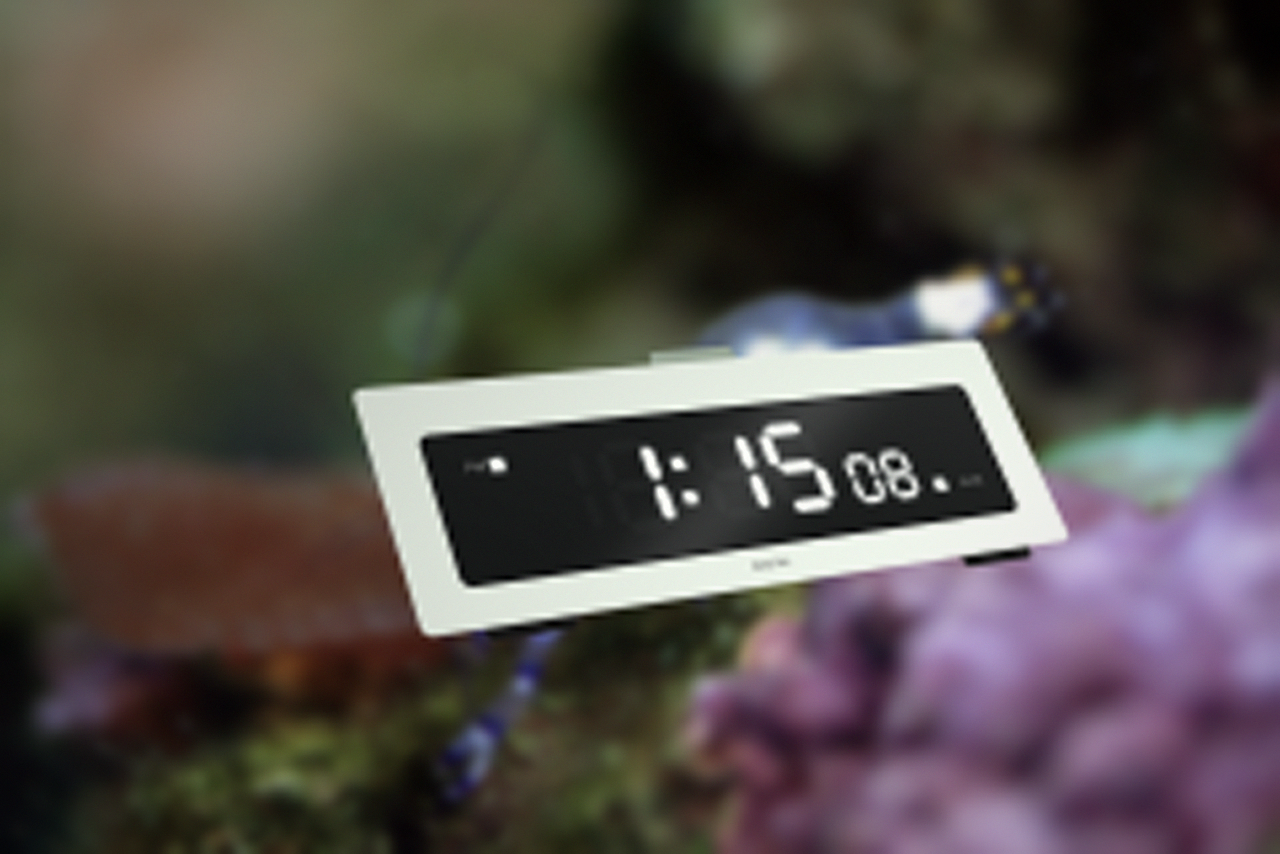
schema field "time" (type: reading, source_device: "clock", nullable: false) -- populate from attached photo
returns 1:15:08
